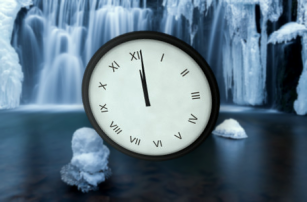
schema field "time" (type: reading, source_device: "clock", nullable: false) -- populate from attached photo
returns 12:01
